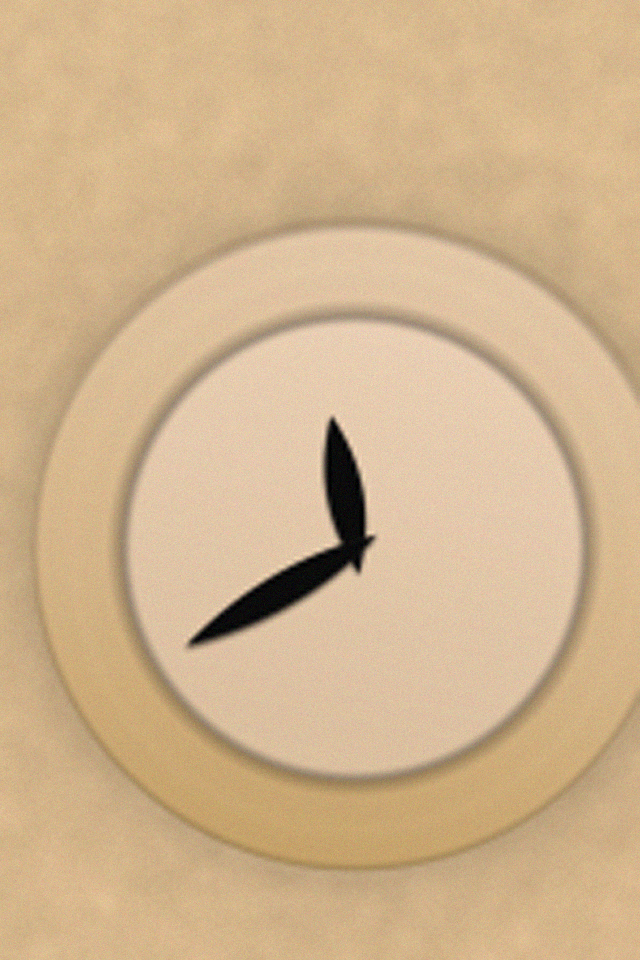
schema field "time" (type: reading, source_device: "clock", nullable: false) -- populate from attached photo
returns 11:40
